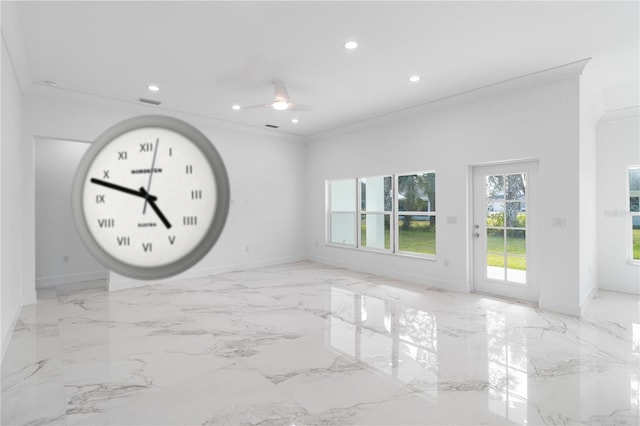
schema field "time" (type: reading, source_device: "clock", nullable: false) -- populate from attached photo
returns 4:48:02
